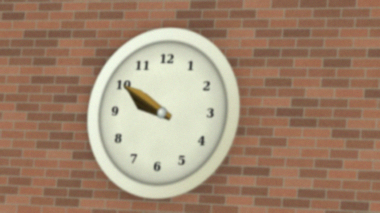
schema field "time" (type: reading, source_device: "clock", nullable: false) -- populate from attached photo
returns 9:50
